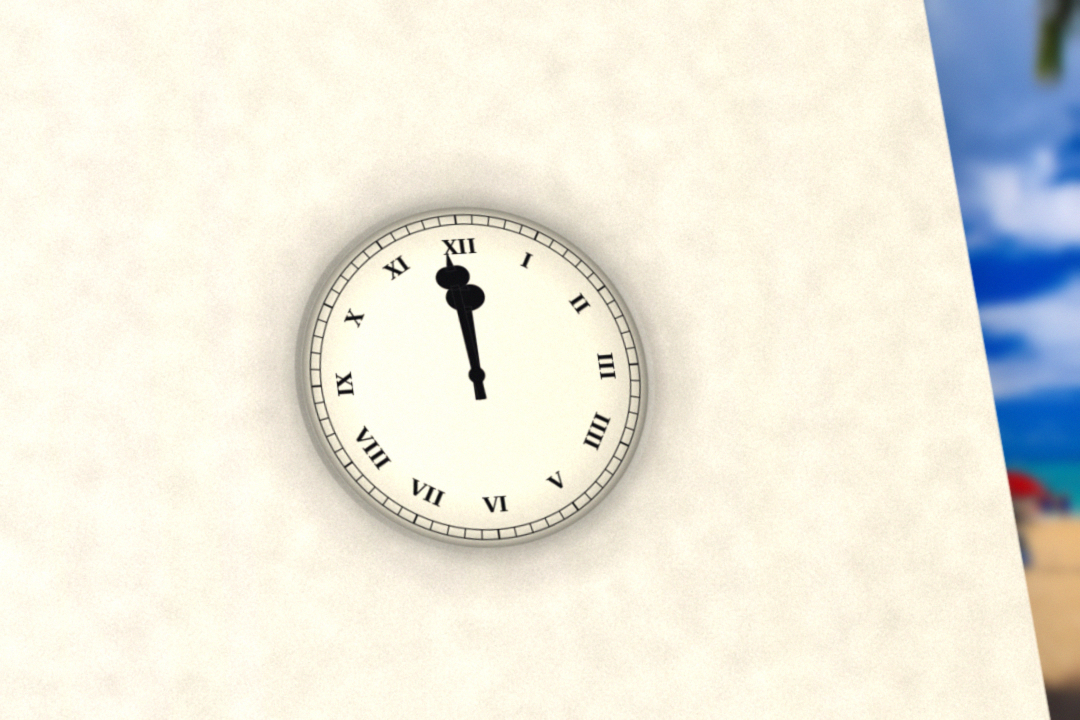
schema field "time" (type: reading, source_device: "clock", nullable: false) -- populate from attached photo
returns 11:59
